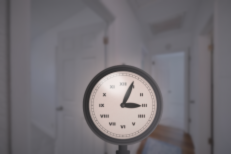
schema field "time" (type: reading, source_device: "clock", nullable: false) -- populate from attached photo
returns 3:04
